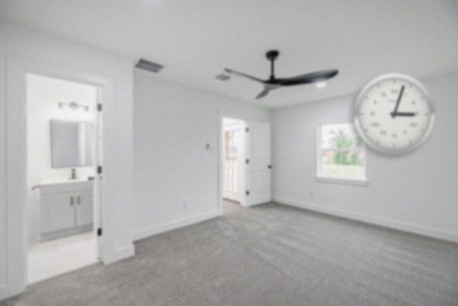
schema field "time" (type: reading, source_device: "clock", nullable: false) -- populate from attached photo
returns 3:03
